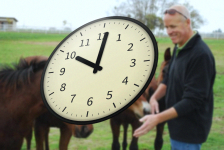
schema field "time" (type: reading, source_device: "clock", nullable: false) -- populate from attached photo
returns 10:01
